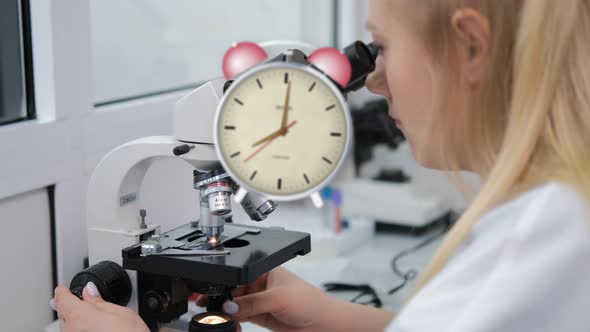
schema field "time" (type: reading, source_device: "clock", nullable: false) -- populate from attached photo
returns 8:00:38
